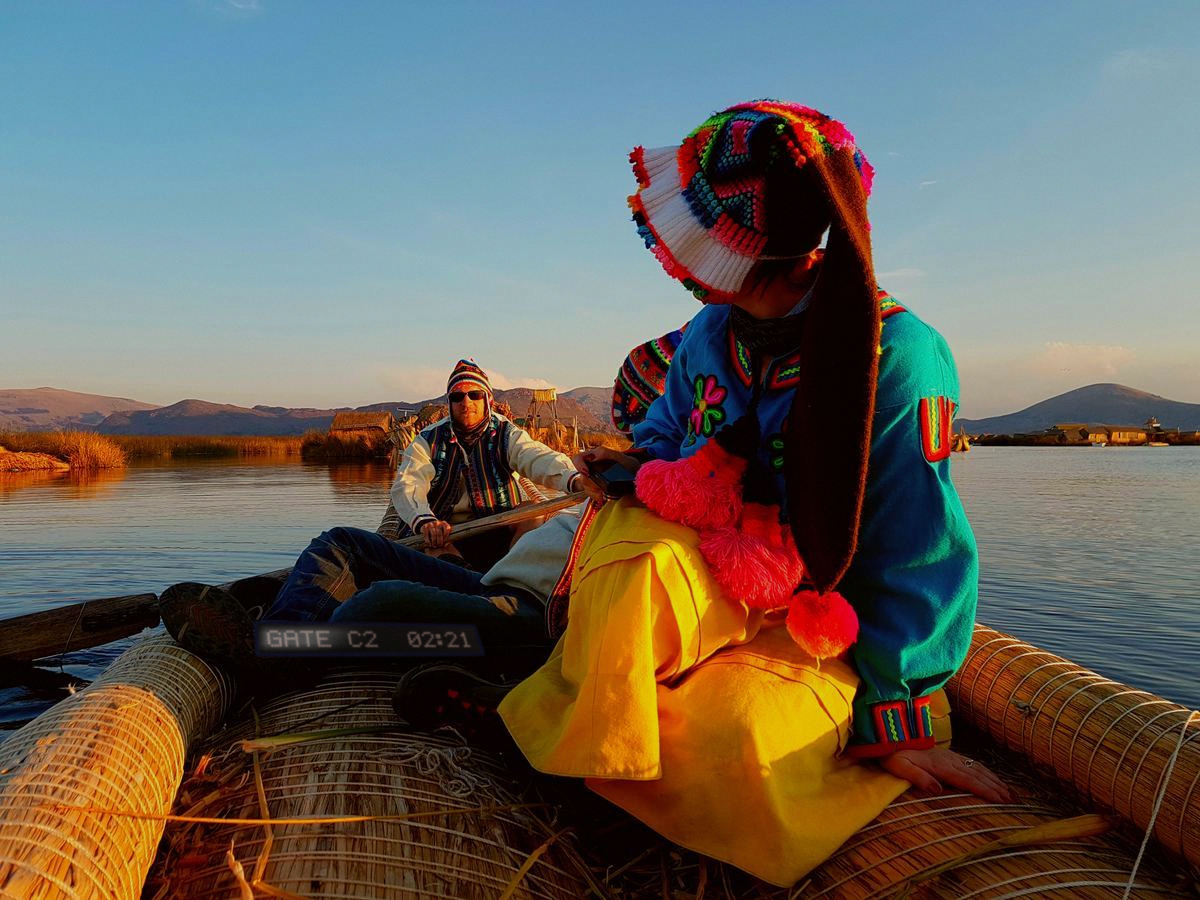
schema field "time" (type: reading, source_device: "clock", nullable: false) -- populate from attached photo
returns 2:21
